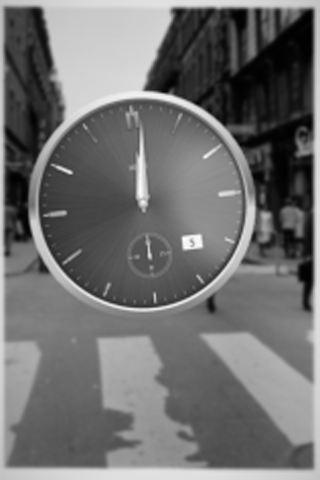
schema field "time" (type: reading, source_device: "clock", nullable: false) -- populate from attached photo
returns 12:01
